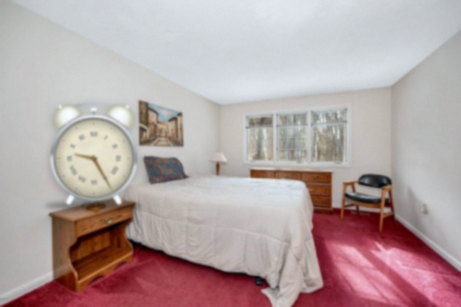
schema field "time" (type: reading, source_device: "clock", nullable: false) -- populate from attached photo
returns 9:25
